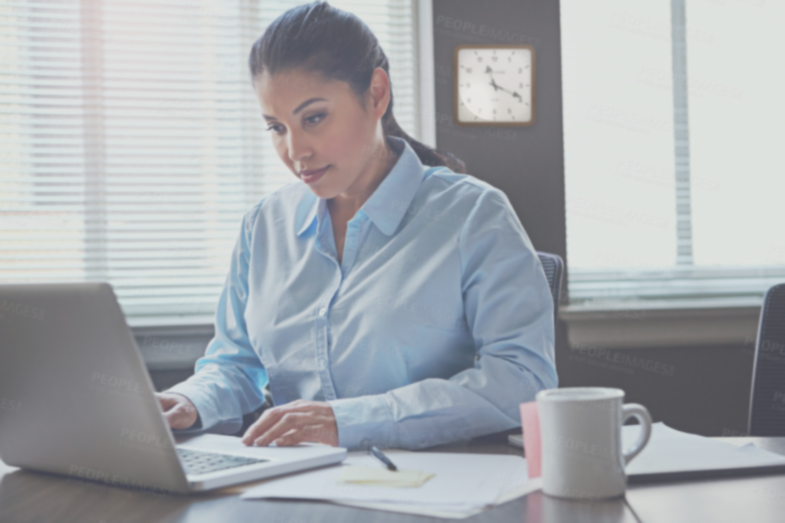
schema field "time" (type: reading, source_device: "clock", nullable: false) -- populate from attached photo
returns 11:19
